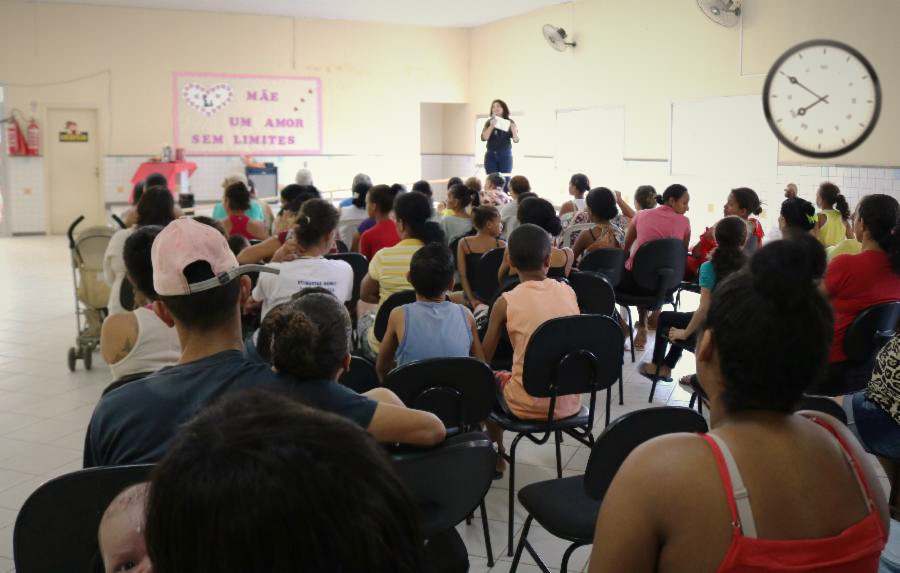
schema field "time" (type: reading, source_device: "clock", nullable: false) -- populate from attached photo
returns 7:50
